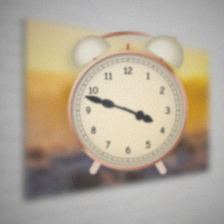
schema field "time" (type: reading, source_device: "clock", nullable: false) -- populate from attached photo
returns 3:48
